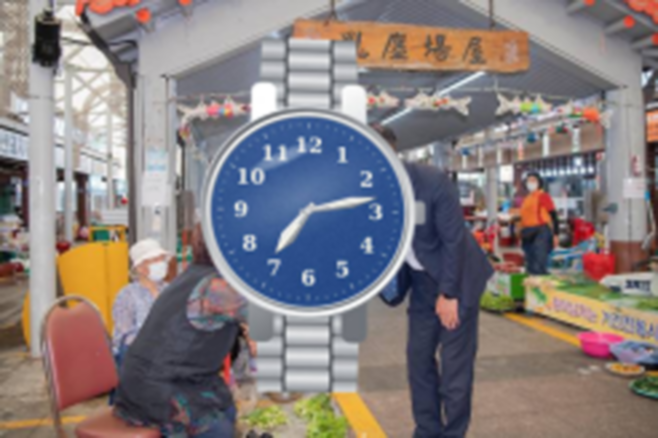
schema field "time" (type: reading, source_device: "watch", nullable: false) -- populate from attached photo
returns 7:13
